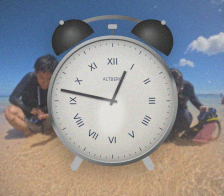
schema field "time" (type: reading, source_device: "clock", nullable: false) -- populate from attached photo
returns 12:47
